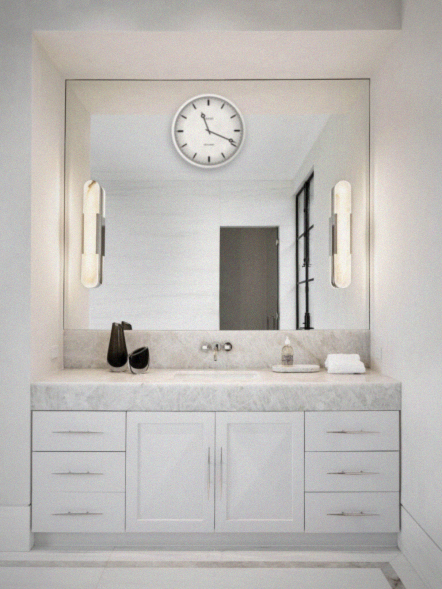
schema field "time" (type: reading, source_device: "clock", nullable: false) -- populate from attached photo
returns 11:19
